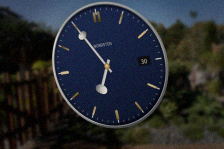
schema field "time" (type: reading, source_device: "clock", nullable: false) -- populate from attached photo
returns 6:55
